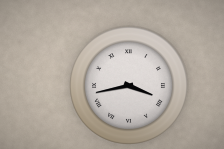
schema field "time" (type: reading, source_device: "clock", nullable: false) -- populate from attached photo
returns 3:43
